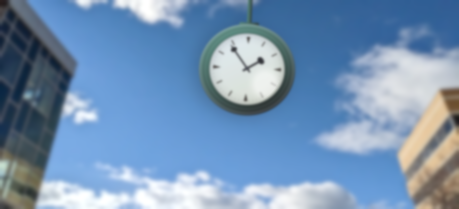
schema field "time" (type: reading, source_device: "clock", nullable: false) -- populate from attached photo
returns 1:54
